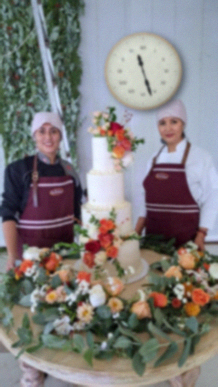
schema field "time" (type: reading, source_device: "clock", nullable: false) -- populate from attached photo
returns 11:27
